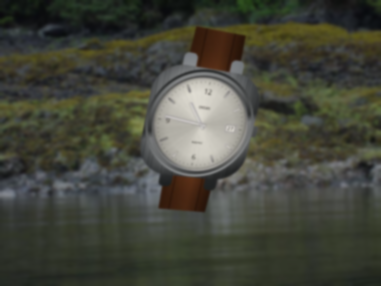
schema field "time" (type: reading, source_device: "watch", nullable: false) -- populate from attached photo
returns 10:46
